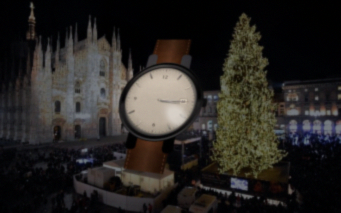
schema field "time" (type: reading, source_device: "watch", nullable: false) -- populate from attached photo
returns 3:15
